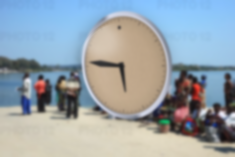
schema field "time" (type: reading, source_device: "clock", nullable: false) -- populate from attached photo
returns 5:46
